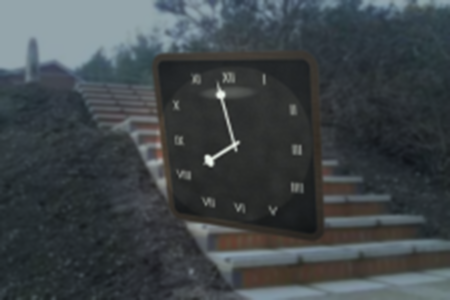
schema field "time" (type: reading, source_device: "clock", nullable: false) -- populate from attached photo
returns 7:58
